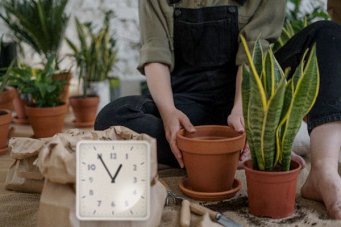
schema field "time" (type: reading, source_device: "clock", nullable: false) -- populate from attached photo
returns 12:55
